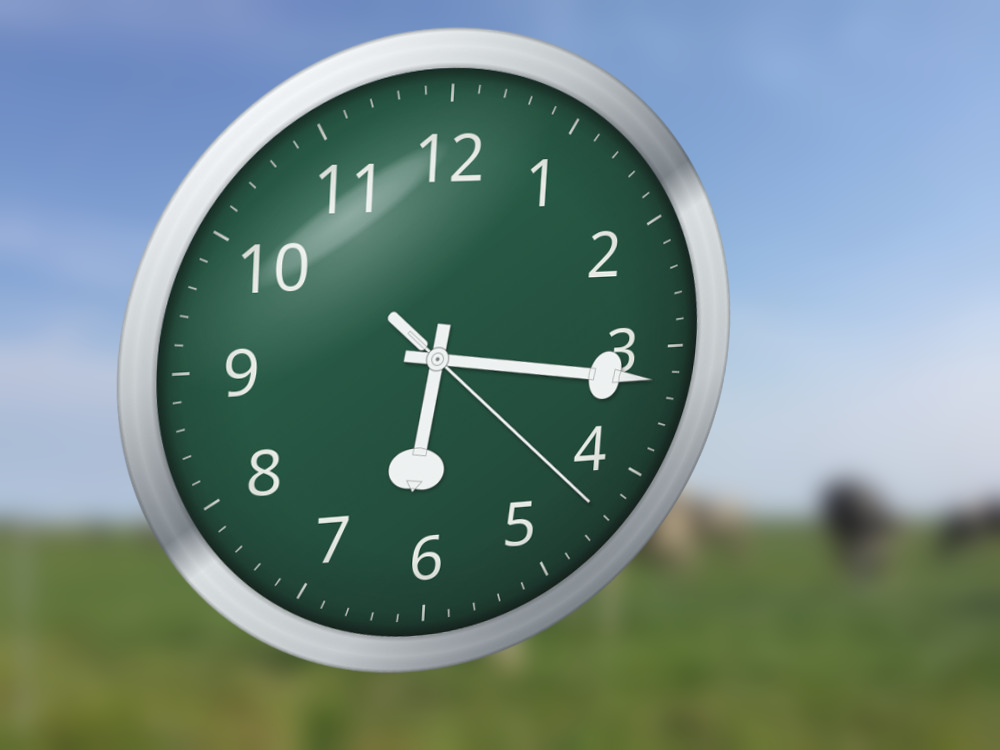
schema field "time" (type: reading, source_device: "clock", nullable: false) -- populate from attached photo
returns 6:16:22
